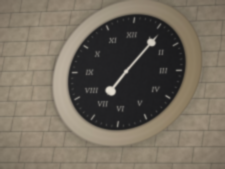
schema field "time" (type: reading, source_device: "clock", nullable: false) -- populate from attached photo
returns 7:06
